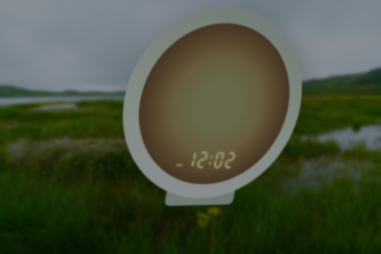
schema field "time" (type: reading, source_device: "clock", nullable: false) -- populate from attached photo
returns 12:02
